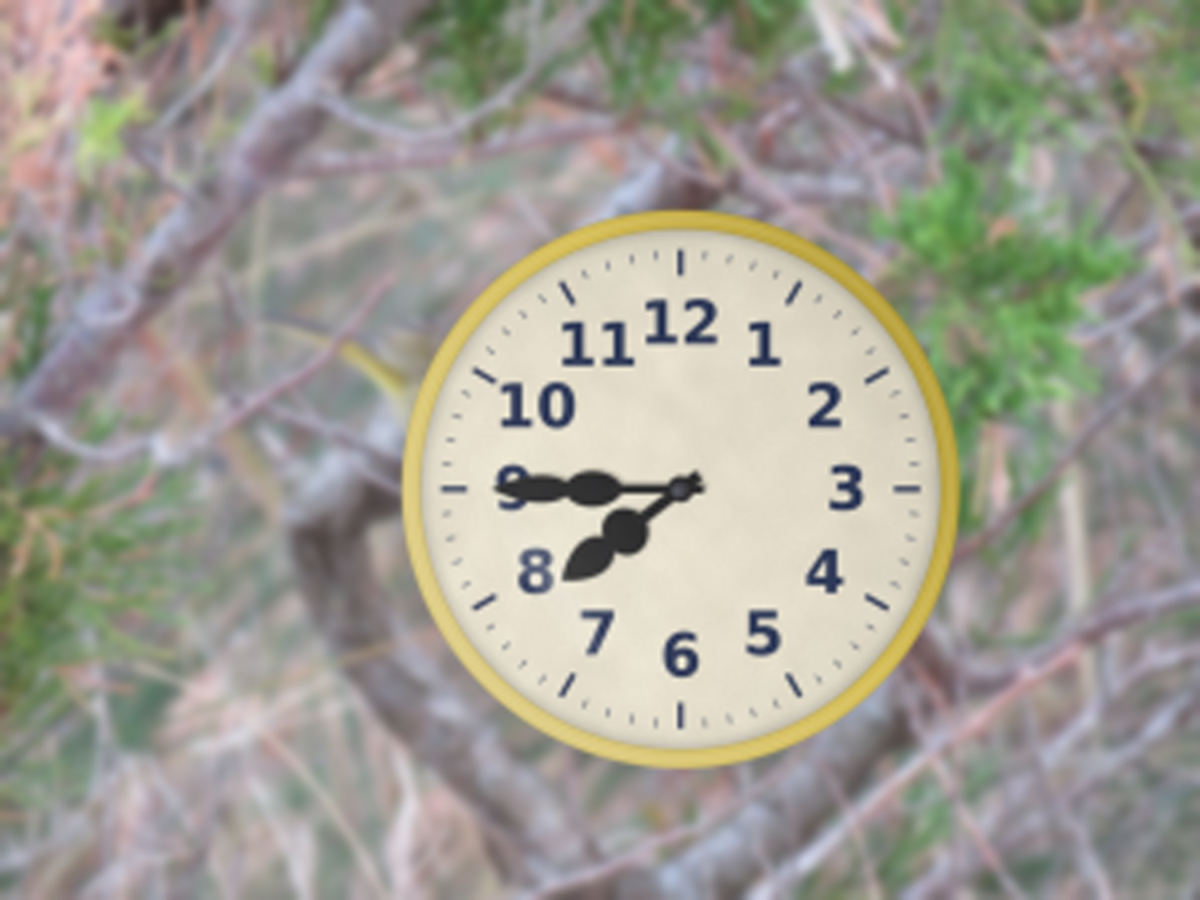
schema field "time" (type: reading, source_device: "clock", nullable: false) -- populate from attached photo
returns 7:45
